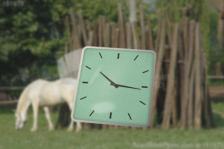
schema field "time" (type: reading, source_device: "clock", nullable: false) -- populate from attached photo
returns 10:16
